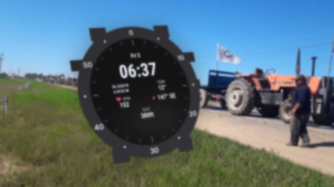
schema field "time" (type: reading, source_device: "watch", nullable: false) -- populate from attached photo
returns 6:37
